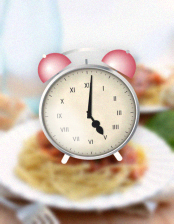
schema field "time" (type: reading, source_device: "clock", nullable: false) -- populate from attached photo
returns 5:01
